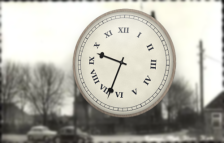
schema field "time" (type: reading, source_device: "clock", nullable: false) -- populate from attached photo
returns 9:33
